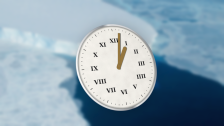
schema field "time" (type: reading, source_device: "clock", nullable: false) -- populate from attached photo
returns 1:02
